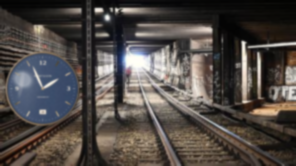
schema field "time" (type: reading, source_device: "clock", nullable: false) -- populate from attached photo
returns 1:56
